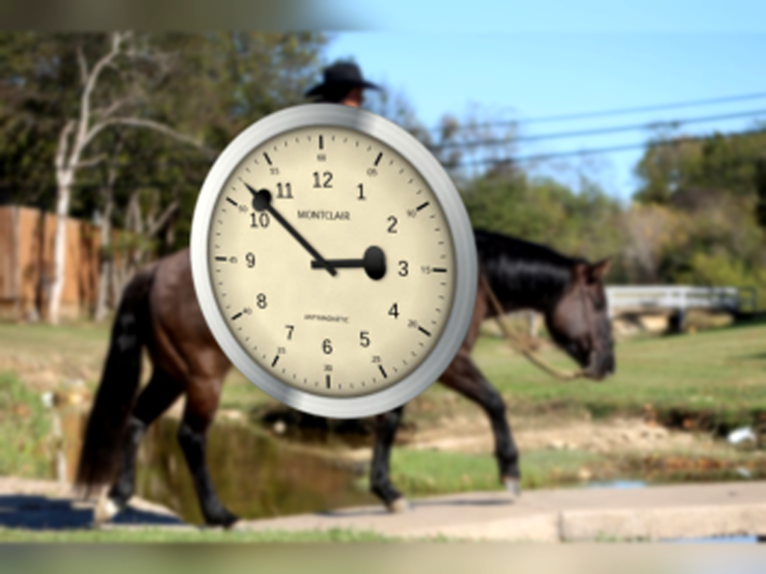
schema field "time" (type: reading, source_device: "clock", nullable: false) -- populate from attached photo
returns 2:52
